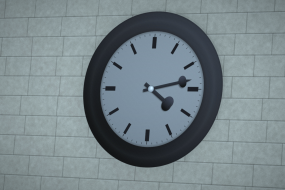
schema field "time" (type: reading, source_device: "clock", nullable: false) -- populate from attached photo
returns 4:13
